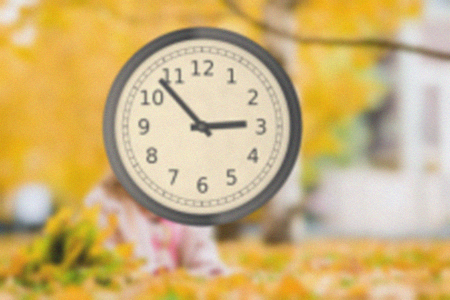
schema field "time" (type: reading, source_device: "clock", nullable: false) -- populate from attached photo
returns 2:53
